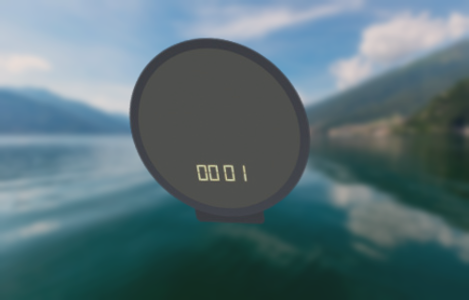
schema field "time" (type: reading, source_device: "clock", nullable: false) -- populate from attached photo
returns 0:01
